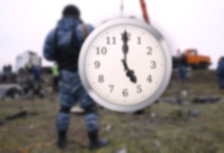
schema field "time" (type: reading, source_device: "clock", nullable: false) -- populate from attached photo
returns 5:00
